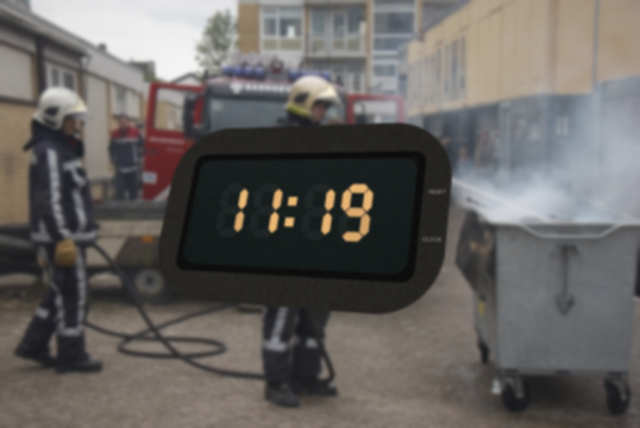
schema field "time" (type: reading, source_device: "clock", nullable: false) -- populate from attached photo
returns 11:19
